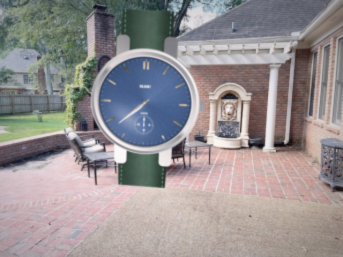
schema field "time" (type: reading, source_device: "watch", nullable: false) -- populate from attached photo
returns 7:38
